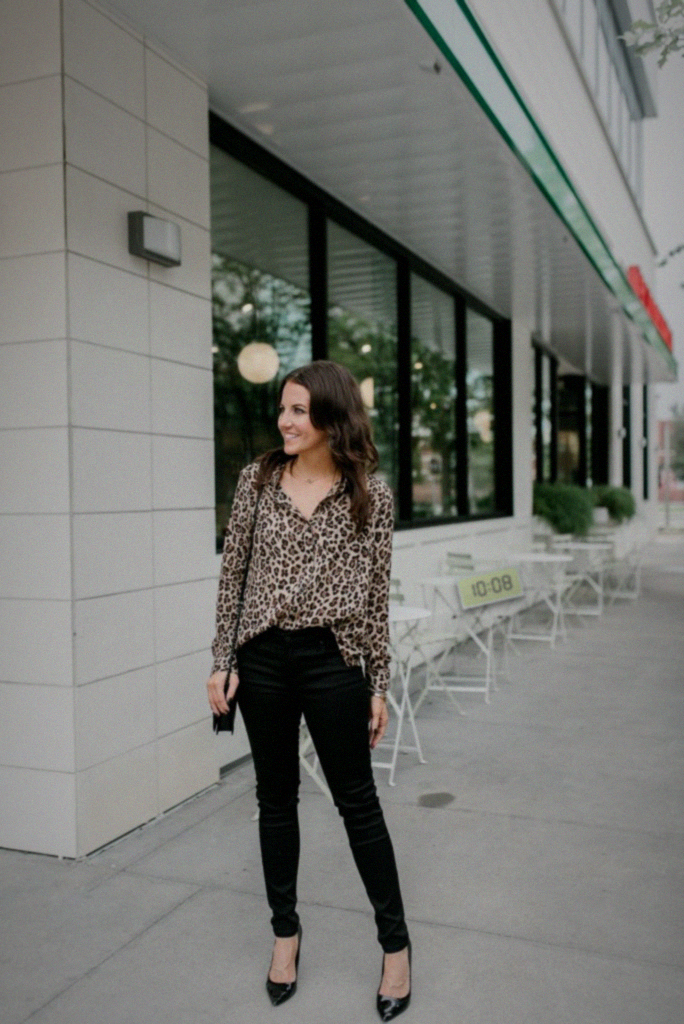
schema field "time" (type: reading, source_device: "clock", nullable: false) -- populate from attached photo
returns 10:08
